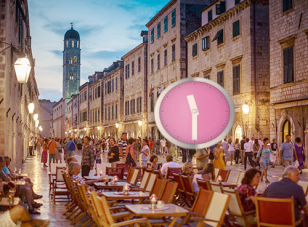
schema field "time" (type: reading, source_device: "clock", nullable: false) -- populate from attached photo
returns 11:30
